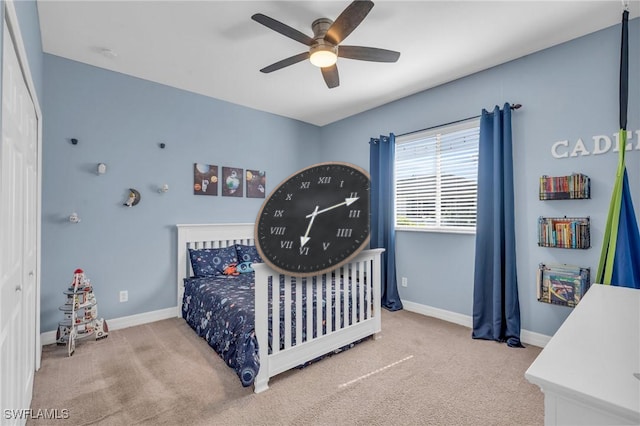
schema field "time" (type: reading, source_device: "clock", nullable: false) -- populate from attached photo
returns 6:11
